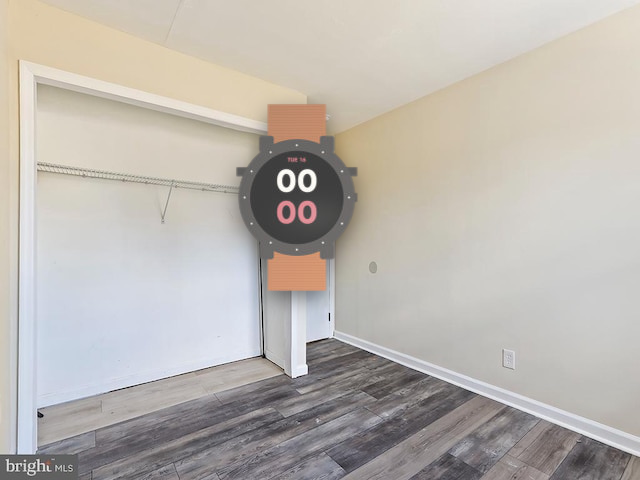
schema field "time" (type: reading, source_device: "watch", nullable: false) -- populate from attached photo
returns 0:00
